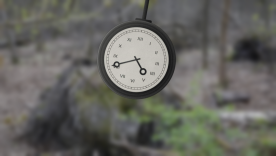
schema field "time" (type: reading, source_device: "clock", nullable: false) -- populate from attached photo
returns 4:41
